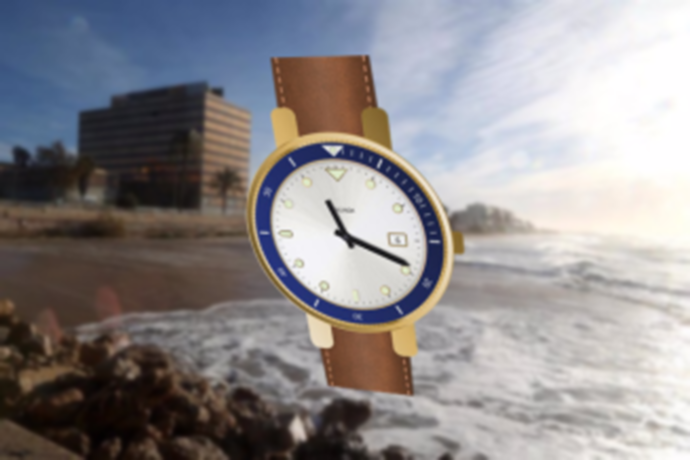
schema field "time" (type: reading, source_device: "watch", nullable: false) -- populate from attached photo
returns 11:19
